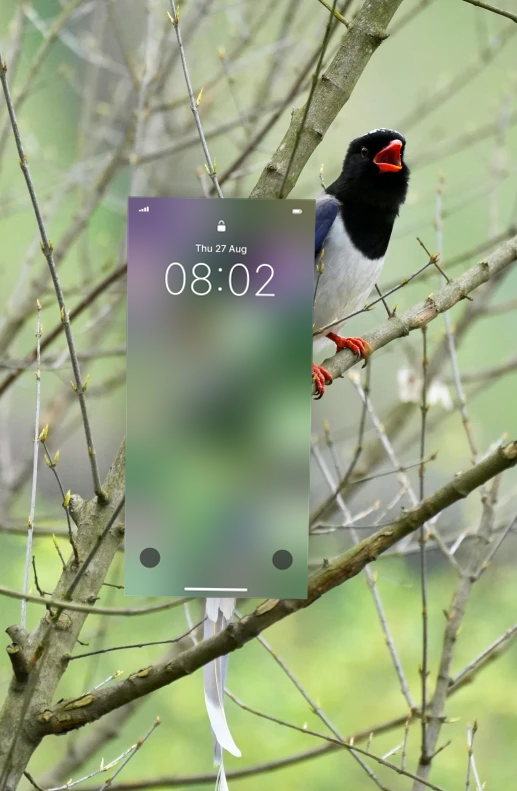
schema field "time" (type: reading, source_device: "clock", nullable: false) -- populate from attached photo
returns 8:02
